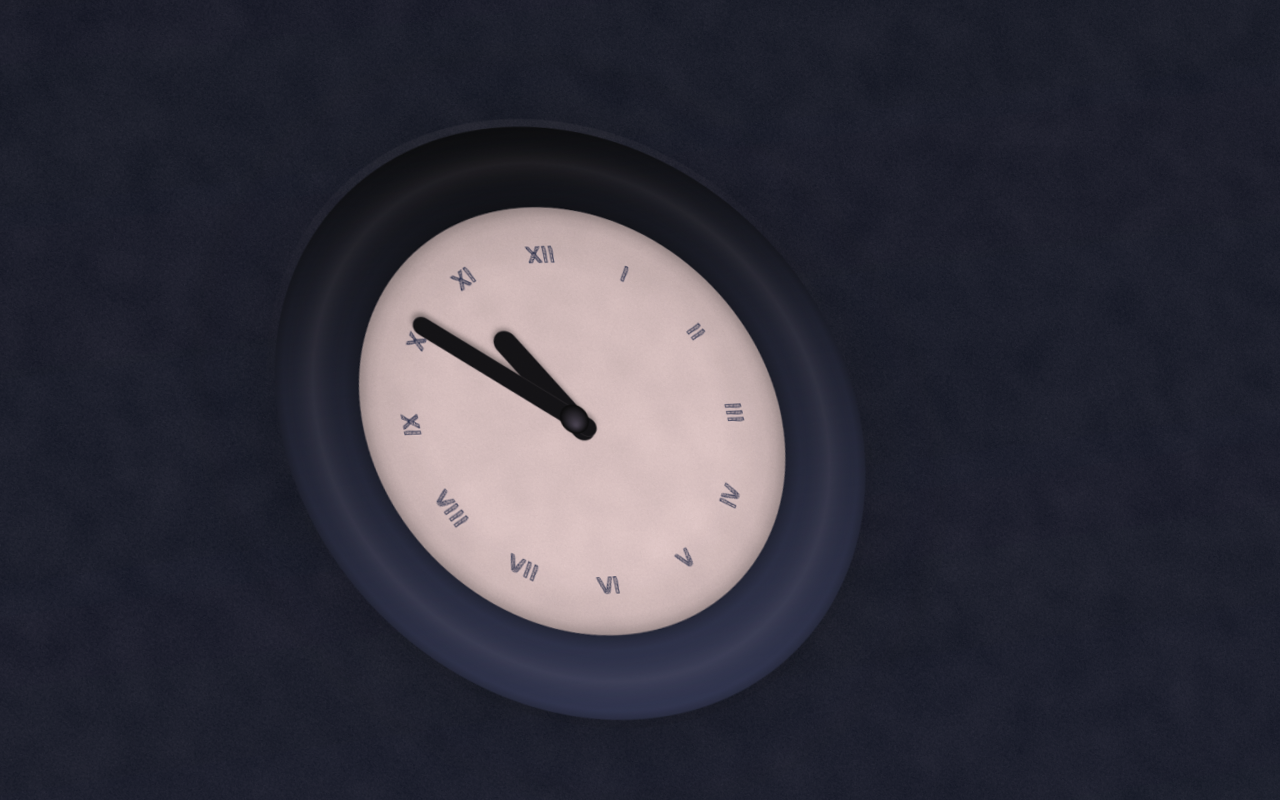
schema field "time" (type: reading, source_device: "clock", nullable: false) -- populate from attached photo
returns 10:51
